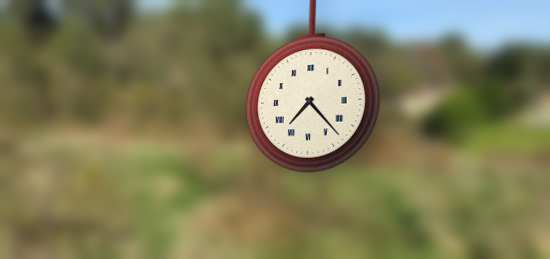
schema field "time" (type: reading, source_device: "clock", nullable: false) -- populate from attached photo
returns 7:23
